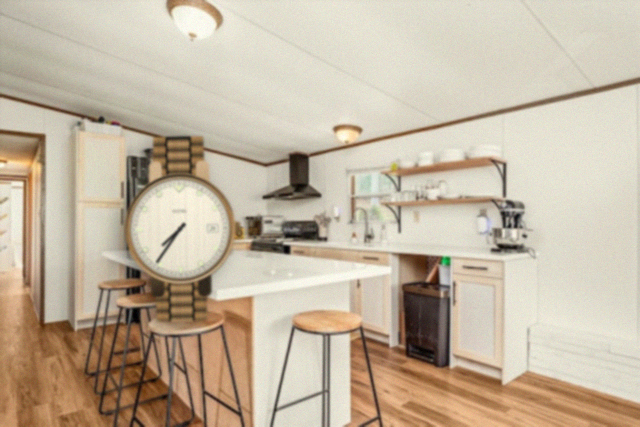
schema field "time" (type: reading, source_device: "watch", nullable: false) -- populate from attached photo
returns 7:36
